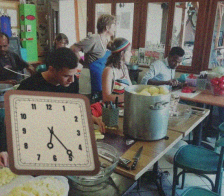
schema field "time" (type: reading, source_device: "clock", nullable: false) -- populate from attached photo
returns 6:24
